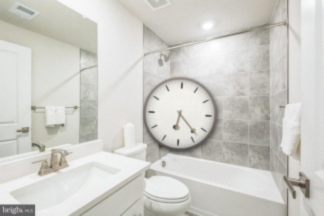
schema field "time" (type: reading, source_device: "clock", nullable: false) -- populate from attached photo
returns 6:23
